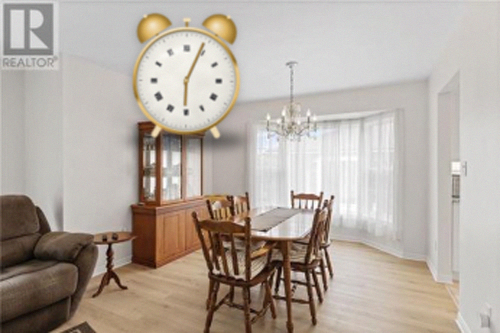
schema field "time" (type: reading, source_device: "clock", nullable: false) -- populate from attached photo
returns 6:04
